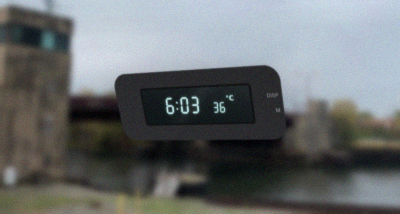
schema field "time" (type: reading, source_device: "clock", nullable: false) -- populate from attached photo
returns 6:03
